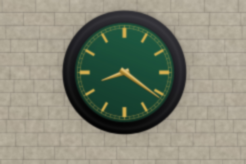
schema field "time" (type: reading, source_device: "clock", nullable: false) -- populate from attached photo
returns 8:21
